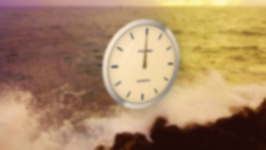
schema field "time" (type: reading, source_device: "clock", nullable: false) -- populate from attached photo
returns 12:00
